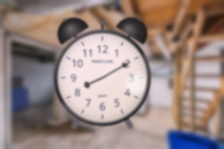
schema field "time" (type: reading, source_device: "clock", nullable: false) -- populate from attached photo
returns 8:10
